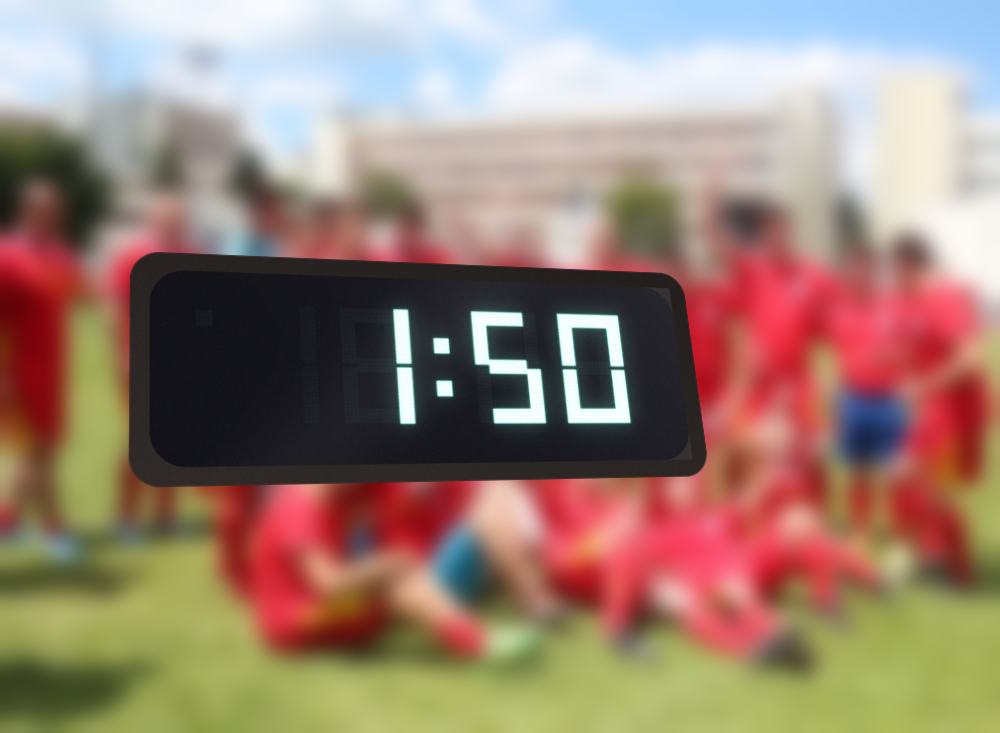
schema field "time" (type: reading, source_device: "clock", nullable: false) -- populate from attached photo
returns 1:50
